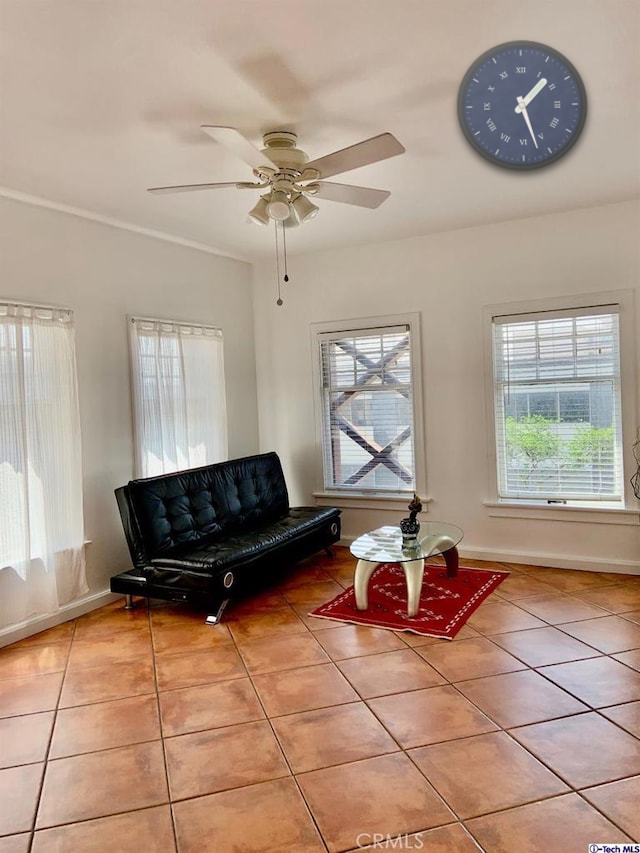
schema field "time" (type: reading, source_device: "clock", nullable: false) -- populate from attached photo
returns 1:27
